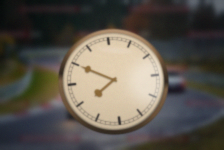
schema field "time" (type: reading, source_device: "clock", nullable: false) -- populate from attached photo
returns 7:50
